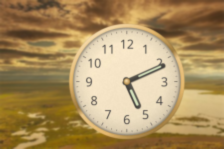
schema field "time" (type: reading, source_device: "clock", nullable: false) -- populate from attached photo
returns 5:11
